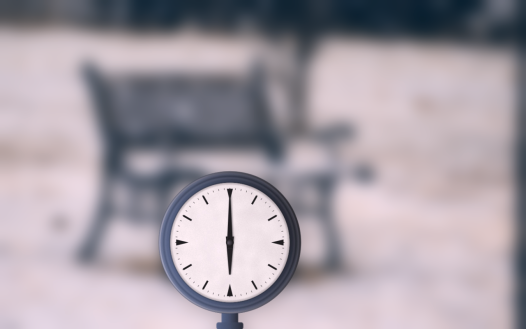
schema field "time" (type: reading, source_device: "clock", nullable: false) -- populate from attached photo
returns 6:00
